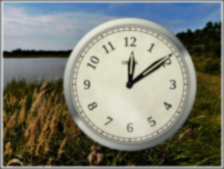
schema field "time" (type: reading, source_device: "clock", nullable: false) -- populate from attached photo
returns 12:09
